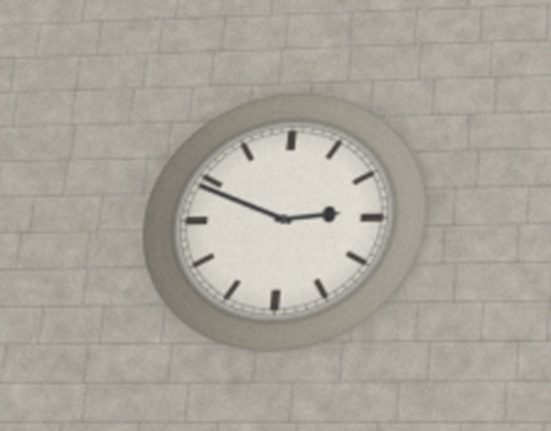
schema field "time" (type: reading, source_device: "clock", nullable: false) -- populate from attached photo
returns 2:49
